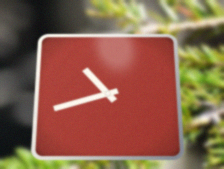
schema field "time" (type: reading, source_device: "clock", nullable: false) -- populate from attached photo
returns 10:42
